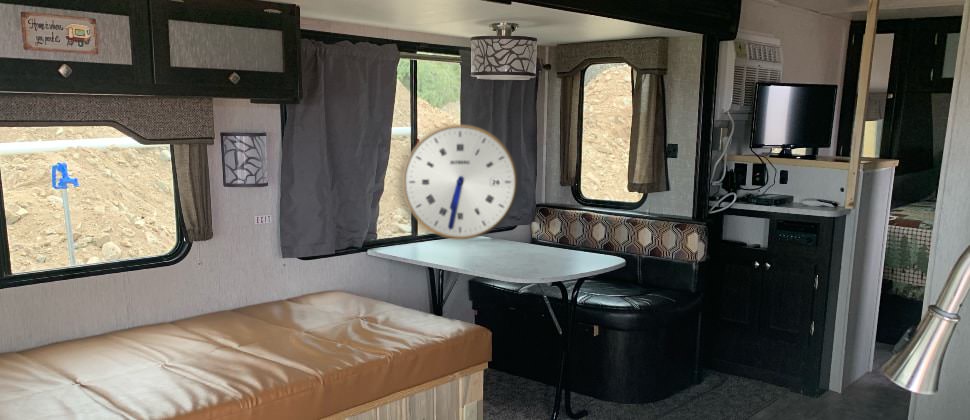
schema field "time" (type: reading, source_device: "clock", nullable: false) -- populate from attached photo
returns 6:32
